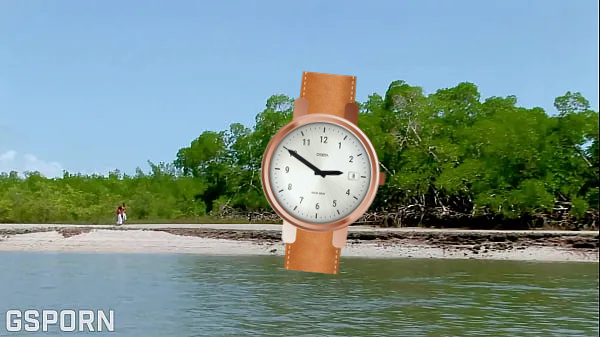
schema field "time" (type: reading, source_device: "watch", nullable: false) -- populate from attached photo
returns 2:50
